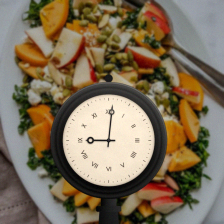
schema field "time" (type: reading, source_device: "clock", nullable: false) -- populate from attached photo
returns 9:01
